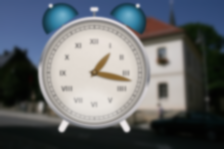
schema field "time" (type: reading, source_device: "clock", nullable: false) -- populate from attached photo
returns 1:17
